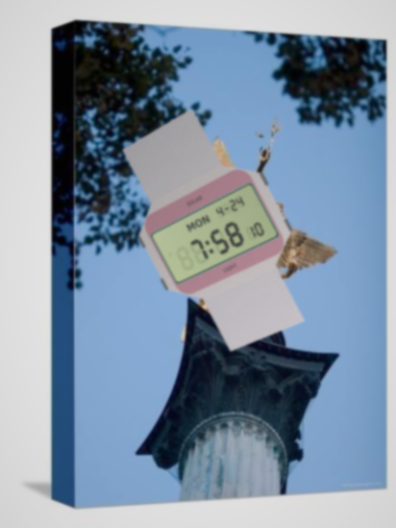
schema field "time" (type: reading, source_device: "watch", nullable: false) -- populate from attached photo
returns 7:58:10
